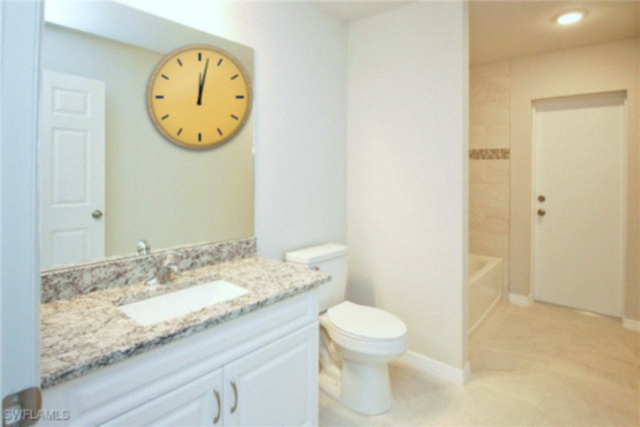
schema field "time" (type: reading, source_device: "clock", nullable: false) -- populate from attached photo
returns 12:02
